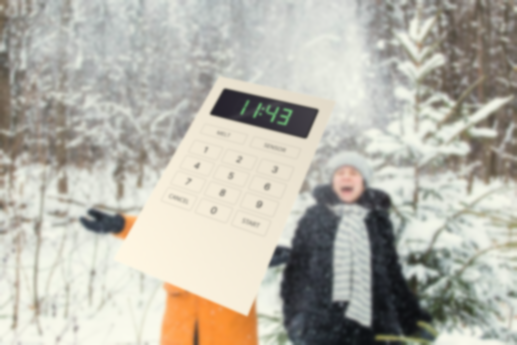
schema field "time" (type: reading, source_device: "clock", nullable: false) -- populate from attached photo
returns 11:43
